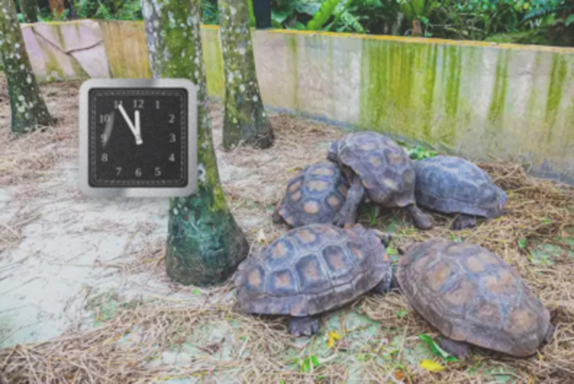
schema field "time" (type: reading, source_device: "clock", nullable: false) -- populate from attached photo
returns 11:55
